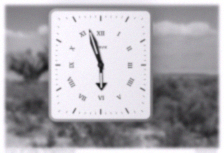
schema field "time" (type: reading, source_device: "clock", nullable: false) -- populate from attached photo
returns 5:57
